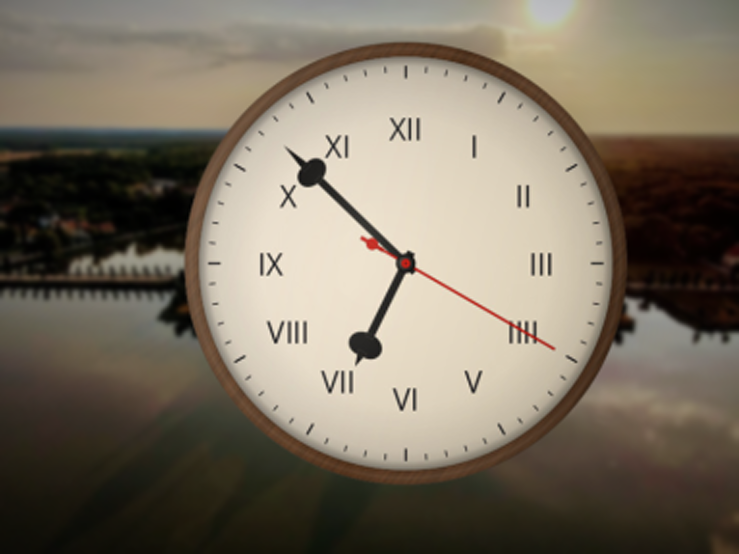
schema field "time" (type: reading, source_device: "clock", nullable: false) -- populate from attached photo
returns 6:52:20
